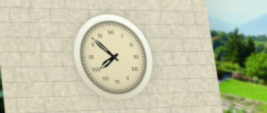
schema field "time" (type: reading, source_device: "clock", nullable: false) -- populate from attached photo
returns 7:52
